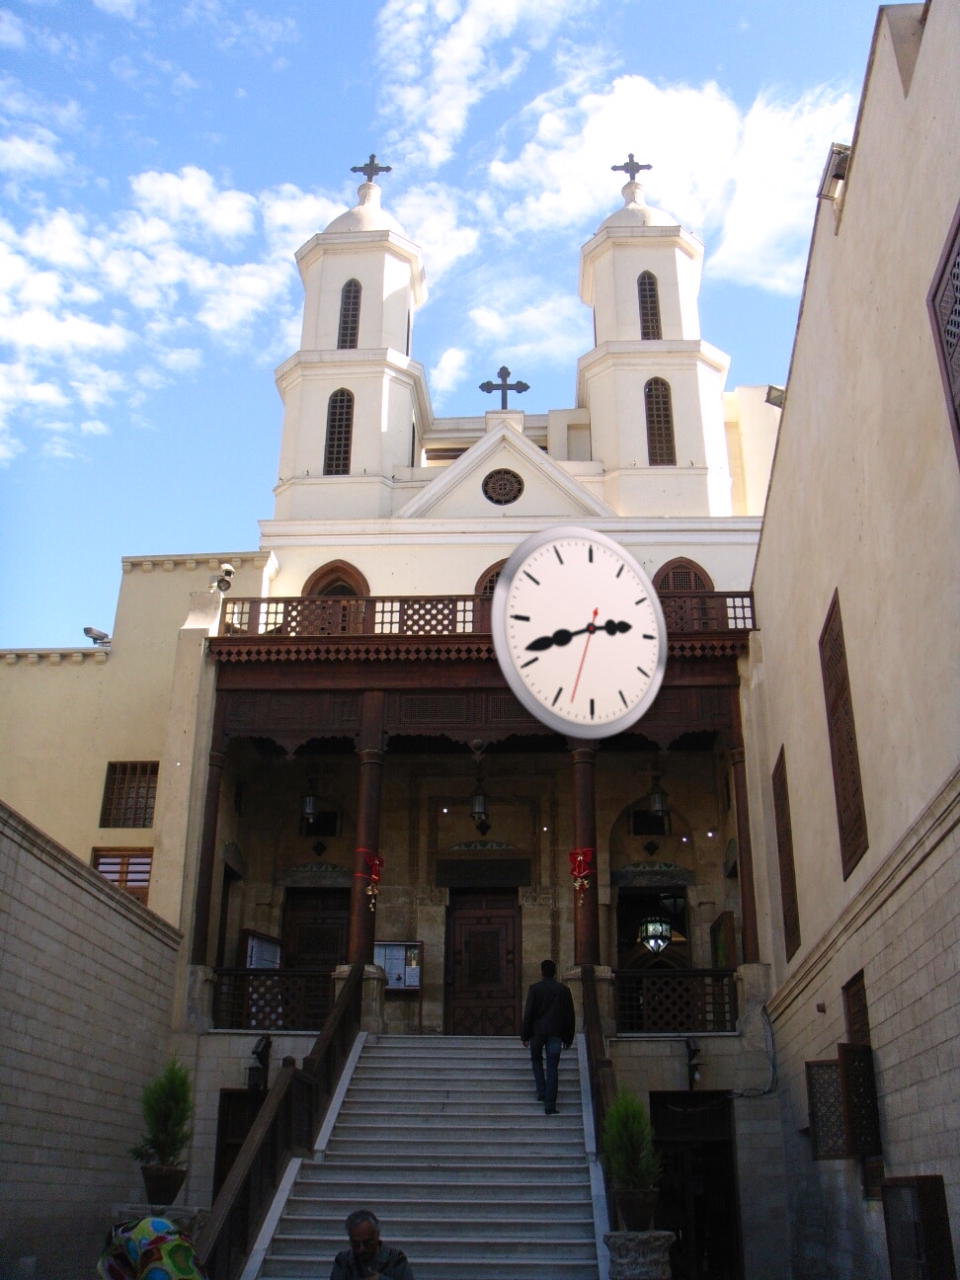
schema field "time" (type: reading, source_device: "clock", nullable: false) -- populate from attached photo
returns 2:41:33
